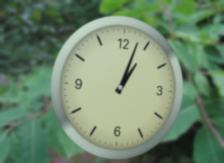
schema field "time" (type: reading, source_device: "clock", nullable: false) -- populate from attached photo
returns 1:03
